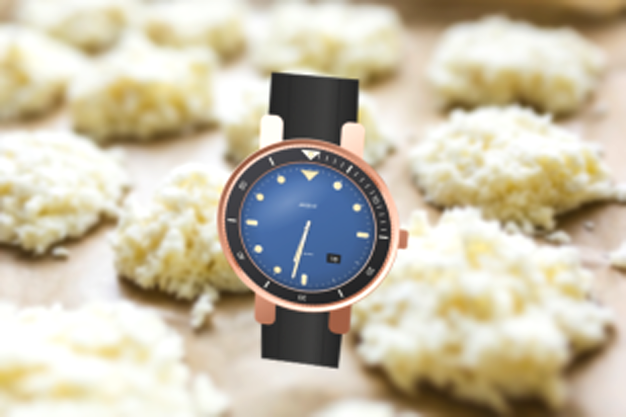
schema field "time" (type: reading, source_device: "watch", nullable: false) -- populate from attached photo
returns 6:32
